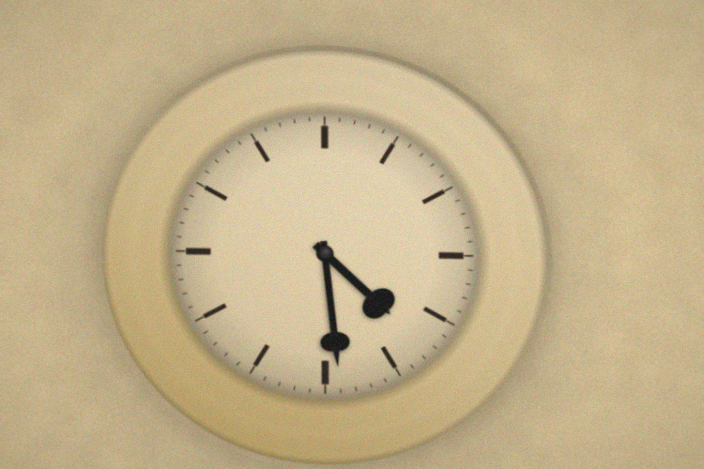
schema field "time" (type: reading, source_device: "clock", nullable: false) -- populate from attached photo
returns 4:29
